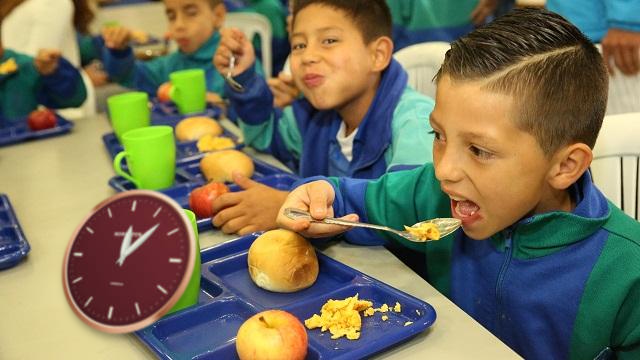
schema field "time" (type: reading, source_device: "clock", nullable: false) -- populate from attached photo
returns 12:07
